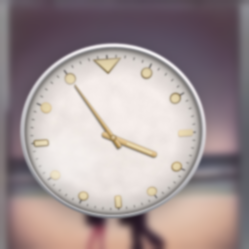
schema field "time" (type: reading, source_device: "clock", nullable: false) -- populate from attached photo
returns 3:55
